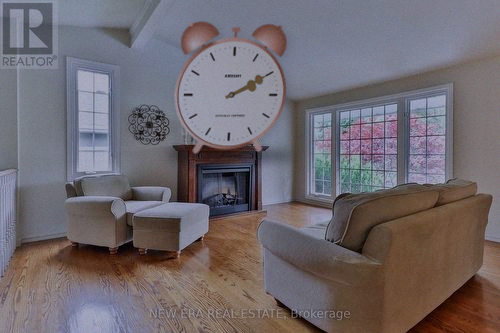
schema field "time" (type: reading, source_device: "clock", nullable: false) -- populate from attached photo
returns 2:10
